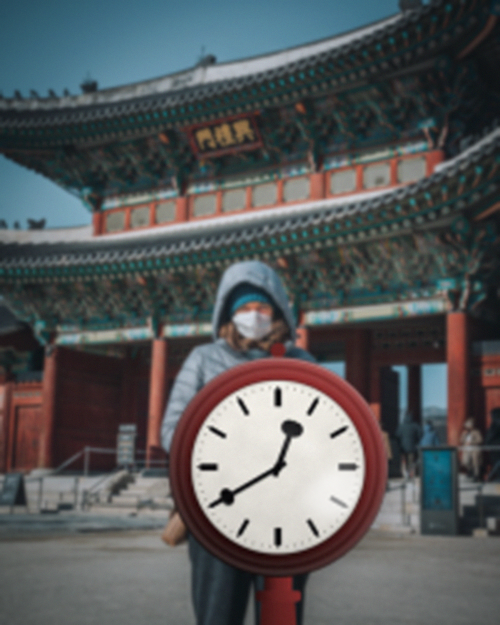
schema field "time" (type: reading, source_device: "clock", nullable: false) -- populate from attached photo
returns 12:40
